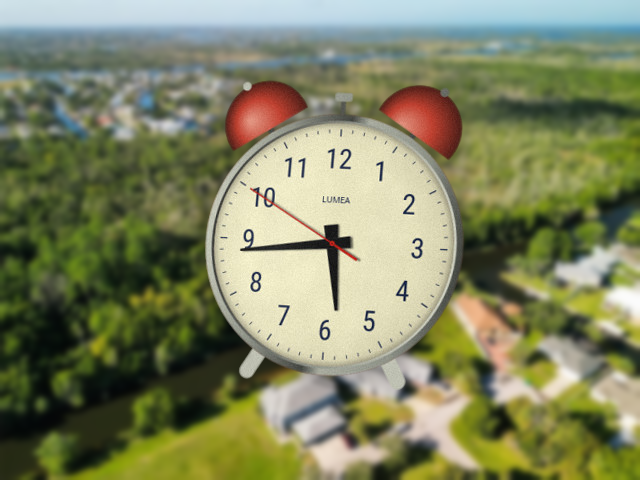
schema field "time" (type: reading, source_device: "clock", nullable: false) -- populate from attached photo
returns 5:43:50
